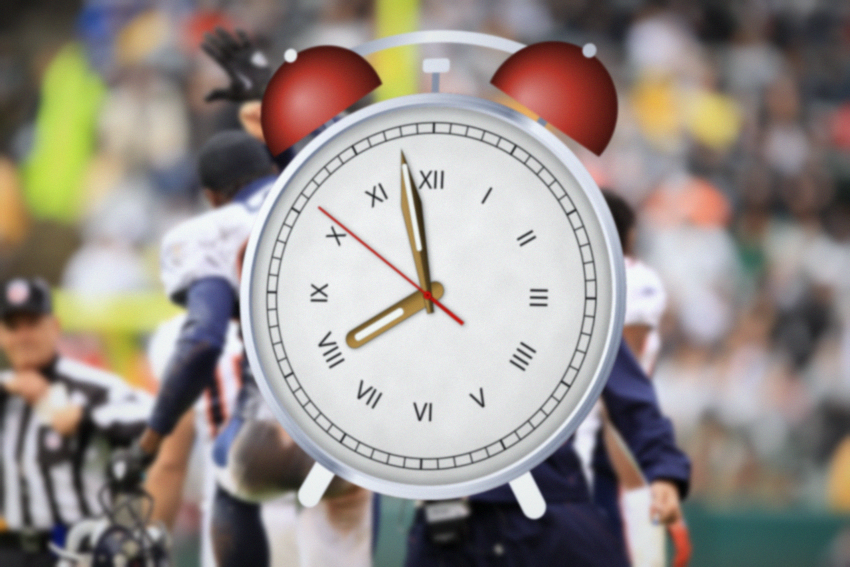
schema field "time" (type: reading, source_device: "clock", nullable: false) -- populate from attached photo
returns 7:57:51
